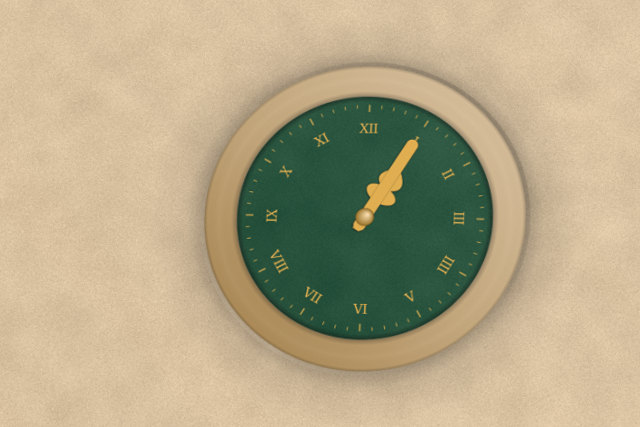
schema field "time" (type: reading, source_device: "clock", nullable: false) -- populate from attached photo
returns 1:05
